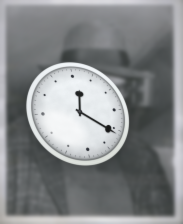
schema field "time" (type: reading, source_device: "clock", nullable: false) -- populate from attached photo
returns 12:21
